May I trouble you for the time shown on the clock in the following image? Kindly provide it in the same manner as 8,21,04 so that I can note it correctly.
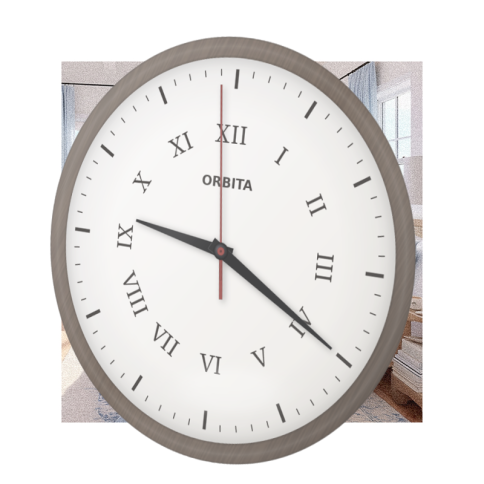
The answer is 9,19,59
